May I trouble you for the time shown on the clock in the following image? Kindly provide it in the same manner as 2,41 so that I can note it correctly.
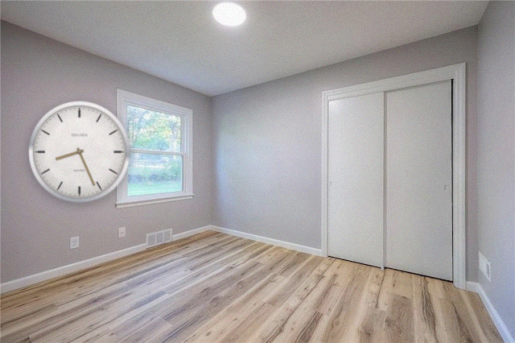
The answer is 8,26
